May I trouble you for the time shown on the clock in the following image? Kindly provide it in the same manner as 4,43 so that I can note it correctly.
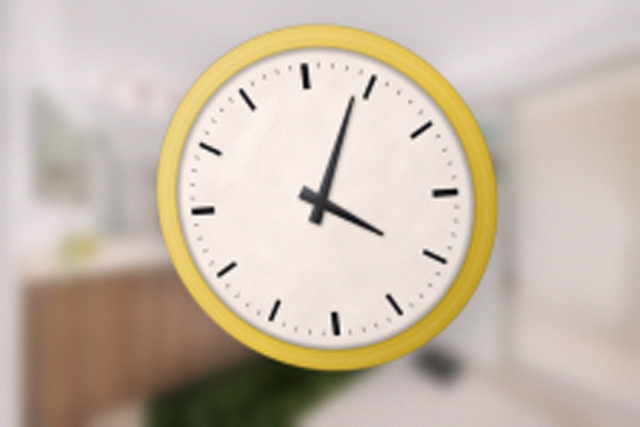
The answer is 4,04
